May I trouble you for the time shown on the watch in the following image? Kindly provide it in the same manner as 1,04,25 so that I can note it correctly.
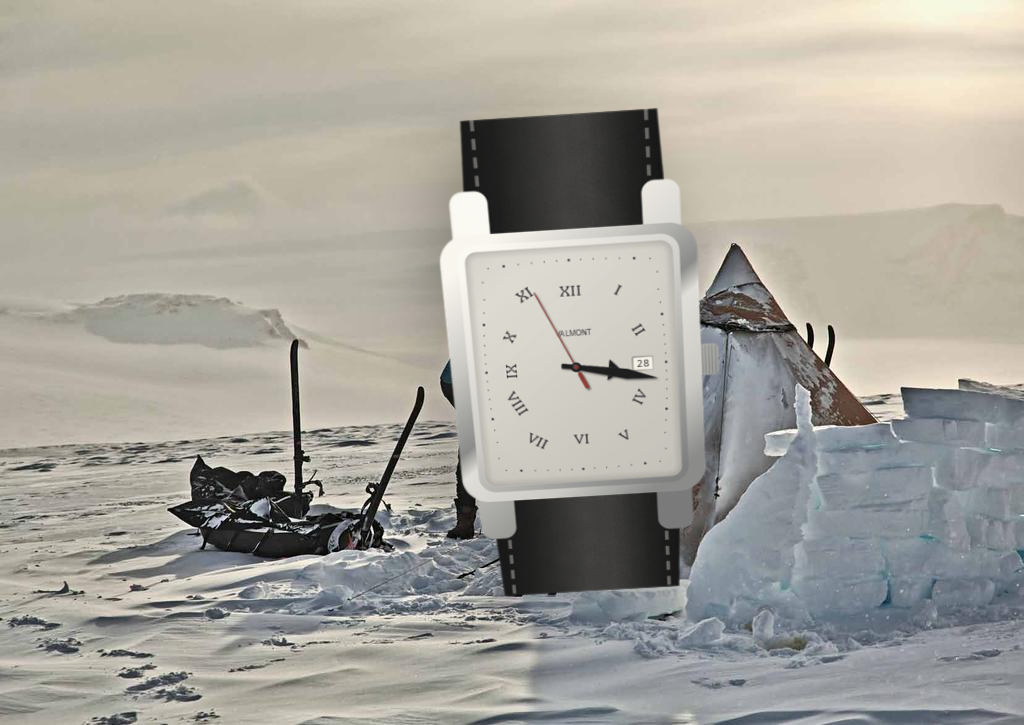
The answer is 3,16,56
